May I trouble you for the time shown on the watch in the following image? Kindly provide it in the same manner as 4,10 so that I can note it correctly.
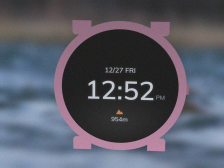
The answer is 12,52
